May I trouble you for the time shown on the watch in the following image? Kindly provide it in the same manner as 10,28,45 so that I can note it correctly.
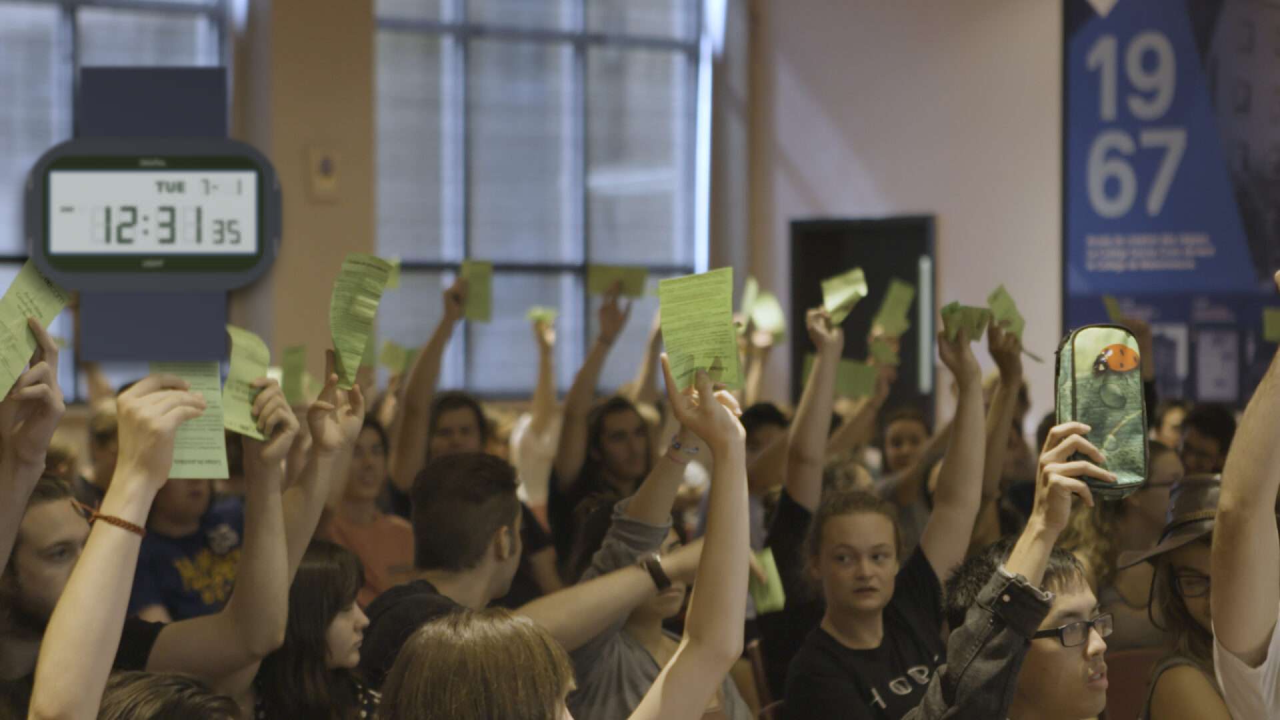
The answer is 12,31,35
